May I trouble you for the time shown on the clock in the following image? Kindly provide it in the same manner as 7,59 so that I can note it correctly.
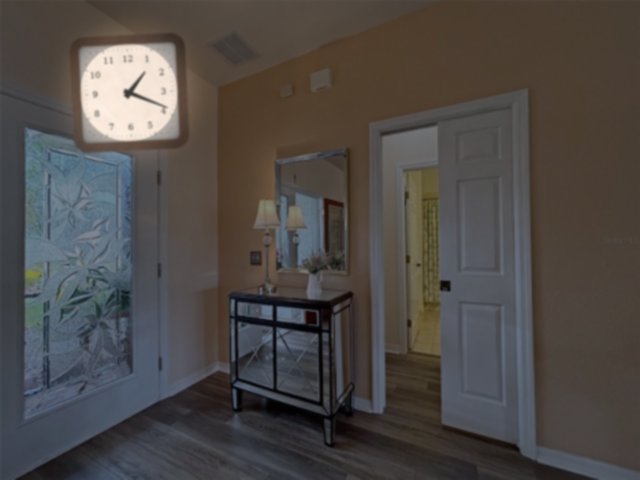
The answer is 1,19
